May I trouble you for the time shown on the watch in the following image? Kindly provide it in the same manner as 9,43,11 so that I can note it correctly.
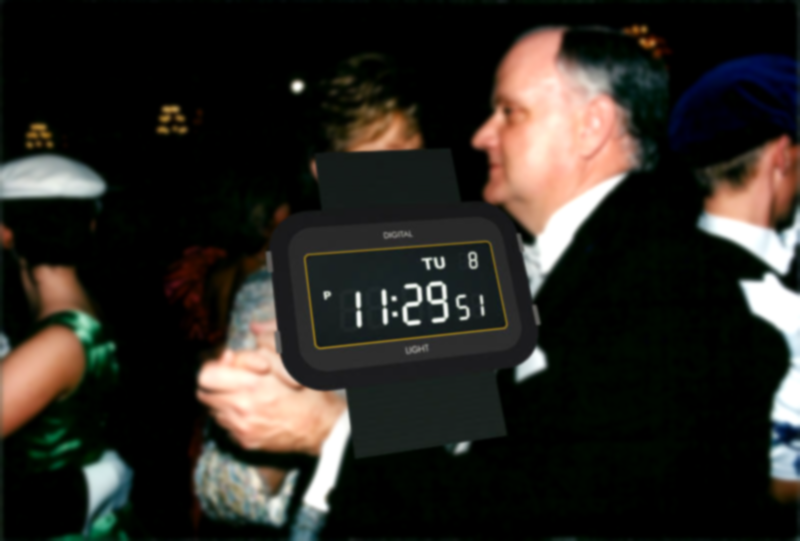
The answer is 11,29,51
